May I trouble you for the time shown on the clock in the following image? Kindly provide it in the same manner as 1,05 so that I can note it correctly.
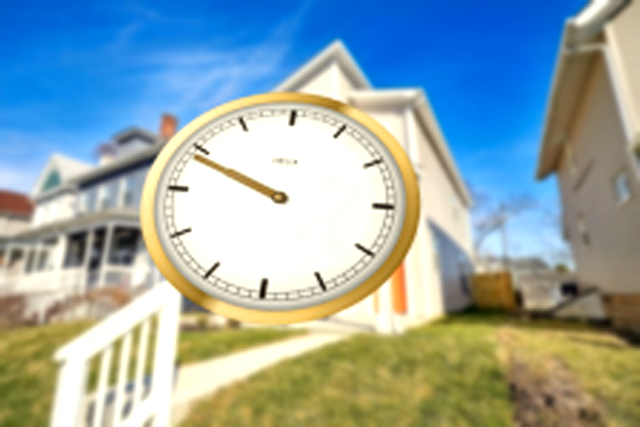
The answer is 9,49
